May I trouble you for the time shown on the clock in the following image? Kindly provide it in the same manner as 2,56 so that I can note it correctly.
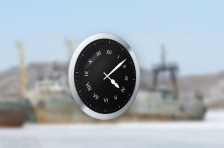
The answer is 4,08
